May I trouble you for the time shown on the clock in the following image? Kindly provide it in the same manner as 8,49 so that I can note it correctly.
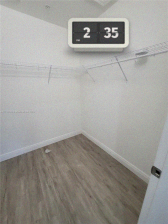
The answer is 2,35
